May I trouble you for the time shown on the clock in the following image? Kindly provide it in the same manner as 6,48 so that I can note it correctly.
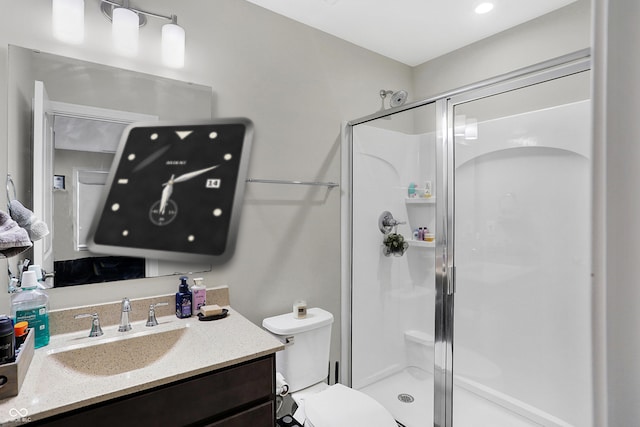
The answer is 6,11
